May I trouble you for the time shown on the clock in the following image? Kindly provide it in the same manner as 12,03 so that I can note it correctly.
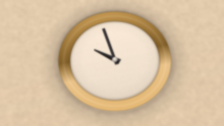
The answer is 9,57
